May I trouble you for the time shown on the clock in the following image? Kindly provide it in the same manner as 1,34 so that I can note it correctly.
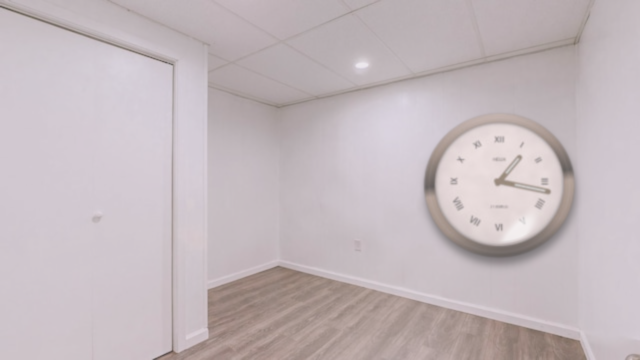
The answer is 1,17
